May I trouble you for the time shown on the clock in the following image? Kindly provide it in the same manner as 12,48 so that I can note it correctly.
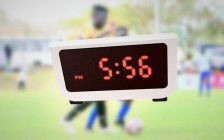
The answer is 5,56
